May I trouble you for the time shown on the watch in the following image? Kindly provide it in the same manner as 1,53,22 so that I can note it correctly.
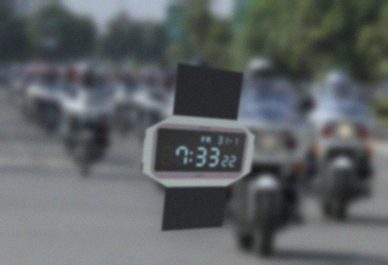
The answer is 7,33,22
